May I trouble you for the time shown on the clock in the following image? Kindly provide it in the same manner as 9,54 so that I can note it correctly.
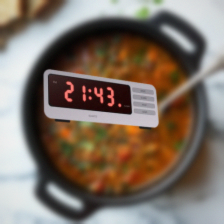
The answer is 21,43
